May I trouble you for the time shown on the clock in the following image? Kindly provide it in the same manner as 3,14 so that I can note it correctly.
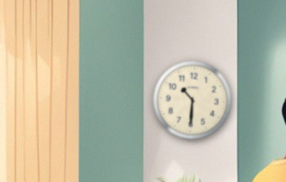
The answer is 10,30
